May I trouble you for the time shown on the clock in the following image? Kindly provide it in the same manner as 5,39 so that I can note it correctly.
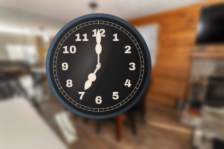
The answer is 7,00
